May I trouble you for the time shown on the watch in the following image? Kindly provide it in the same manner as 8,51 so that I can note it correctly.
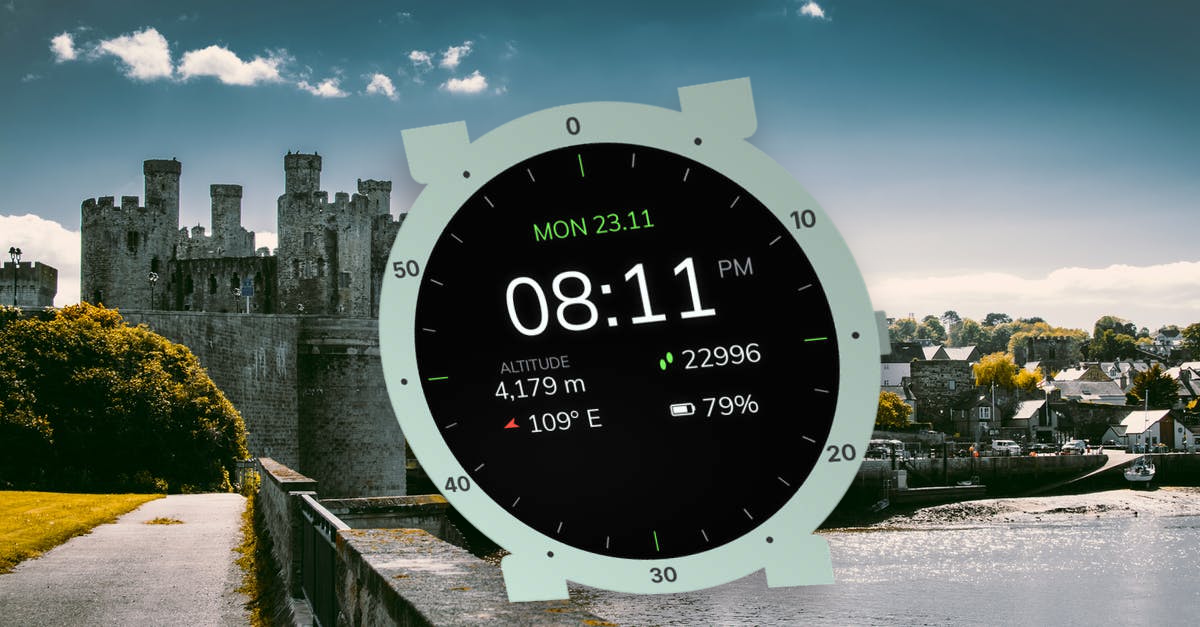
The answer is 8,11
